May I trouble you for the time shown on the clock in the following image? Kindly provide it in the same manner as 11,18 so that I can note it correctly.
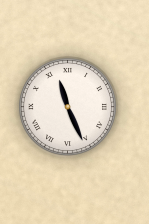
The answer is 11,26
